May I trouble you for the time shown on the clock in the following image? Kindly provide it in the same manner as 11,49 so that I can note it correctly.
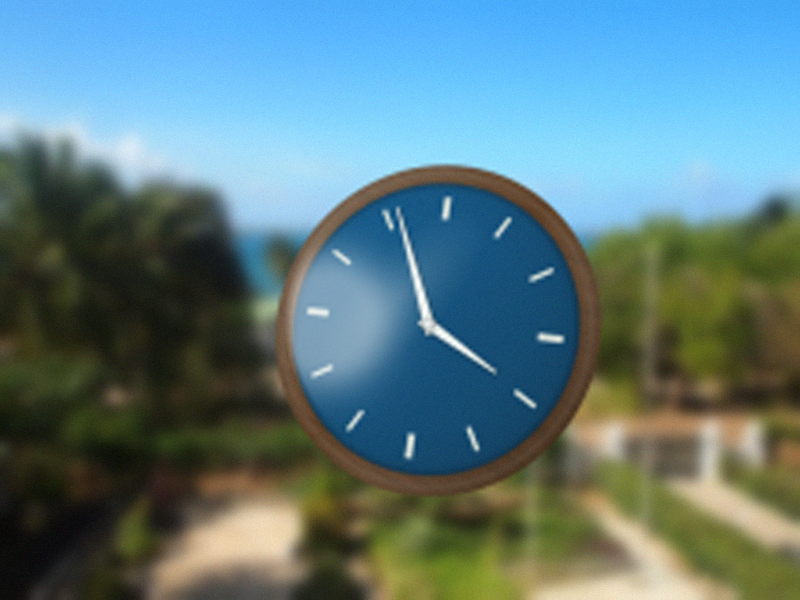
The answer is 3,56
